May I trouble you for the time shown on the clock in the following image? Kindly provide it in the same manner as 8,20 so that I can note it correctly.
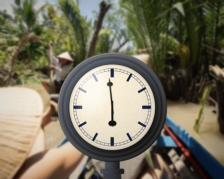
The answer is 5,59
